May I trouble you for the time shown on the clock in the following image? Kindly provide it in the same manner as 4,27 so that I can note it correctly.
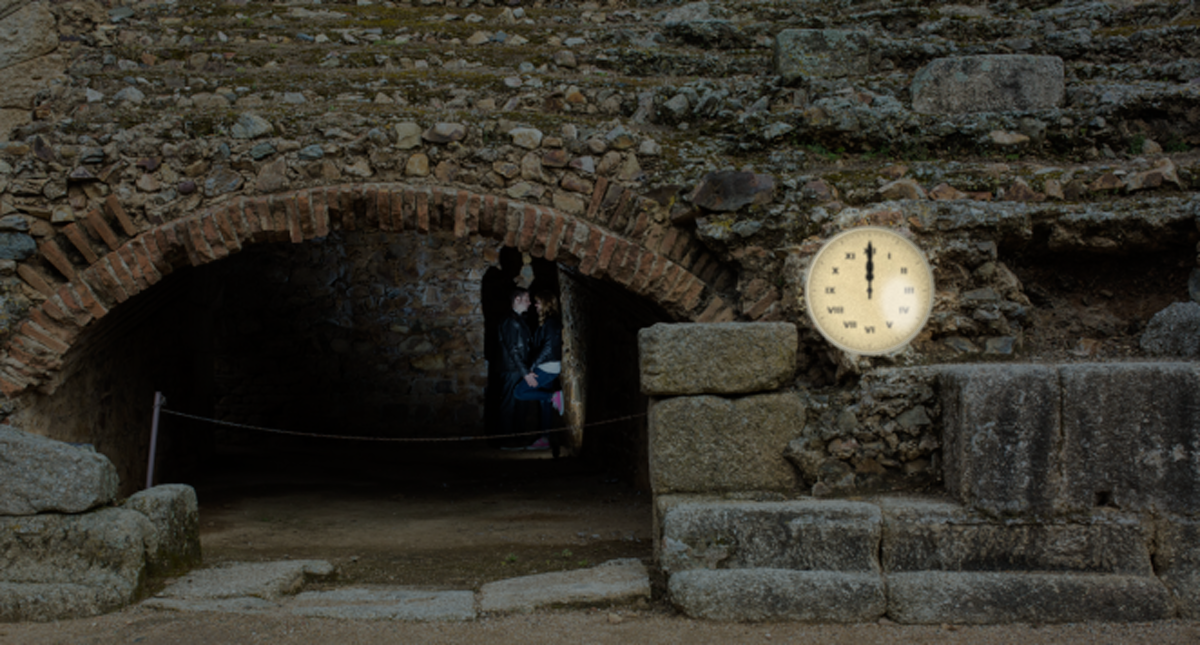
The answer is 12,00
